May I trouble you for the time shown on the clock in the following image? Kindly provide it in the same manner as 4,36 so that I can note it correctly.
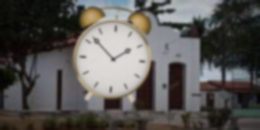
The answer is 1,52
